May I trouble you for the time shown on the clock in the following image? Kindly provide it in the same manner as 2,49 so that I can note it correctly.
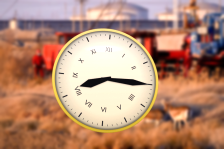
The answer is 8,15
